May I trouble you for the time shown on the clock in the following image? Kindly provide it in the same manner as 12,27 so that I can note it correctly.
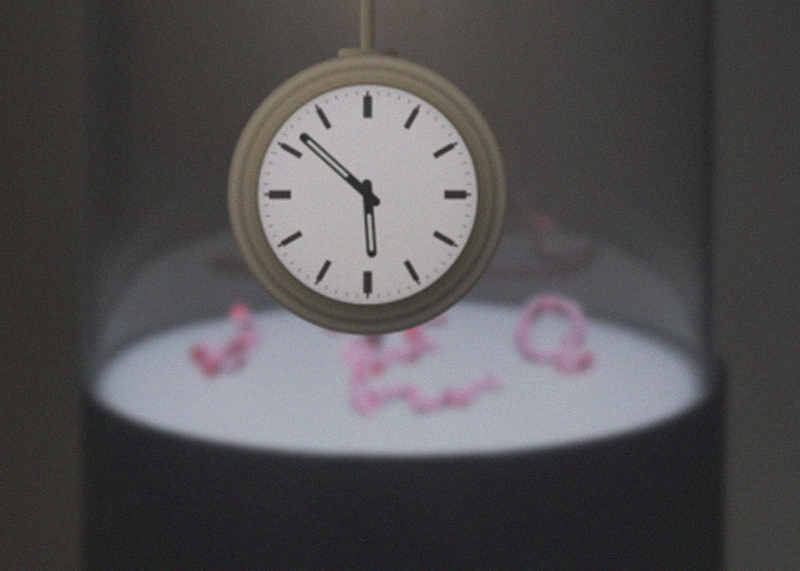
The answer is 5,52
